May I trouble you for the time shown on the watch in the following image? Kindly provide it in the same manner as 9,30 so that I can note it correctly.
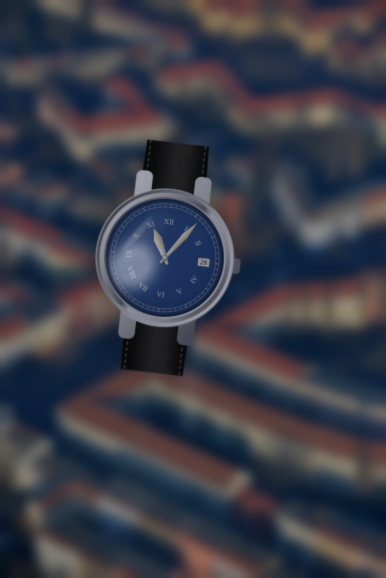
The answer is 11,06
